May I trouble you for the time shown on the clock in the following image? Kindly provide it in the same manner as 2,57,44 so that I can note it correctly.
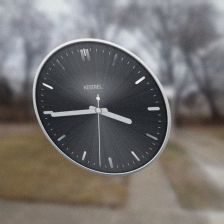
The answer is 3,44,32
